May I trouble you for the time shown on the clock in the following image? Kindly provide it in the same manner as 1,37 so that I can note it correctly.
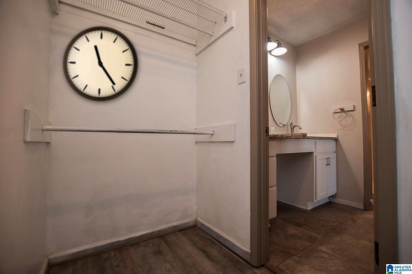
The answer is 11,24
